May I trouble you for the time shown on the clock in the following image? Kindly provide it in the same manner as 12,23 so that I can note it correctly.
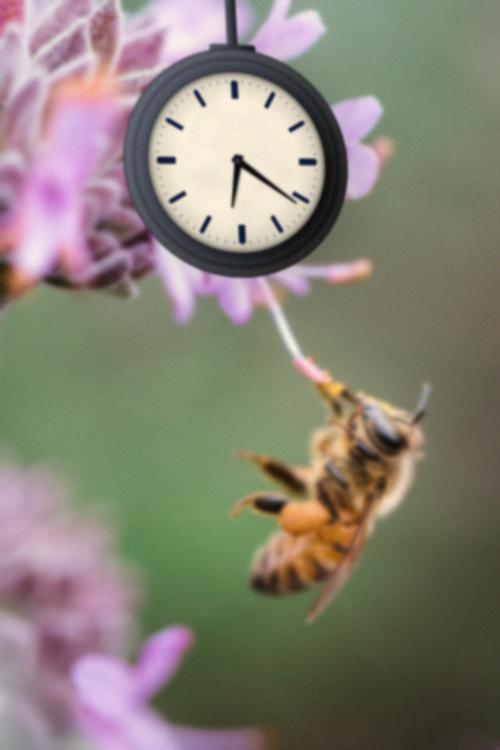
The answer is 6,21
